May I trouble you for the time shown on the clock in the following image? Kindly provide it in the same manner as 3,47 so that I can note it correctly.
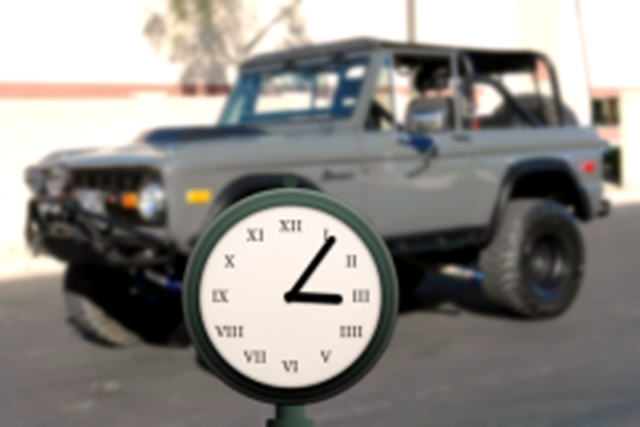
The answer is 3,06
